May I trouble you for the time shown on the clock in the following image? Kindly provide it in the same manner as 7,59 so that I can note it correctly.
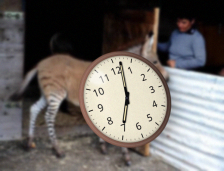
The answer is 7,02
